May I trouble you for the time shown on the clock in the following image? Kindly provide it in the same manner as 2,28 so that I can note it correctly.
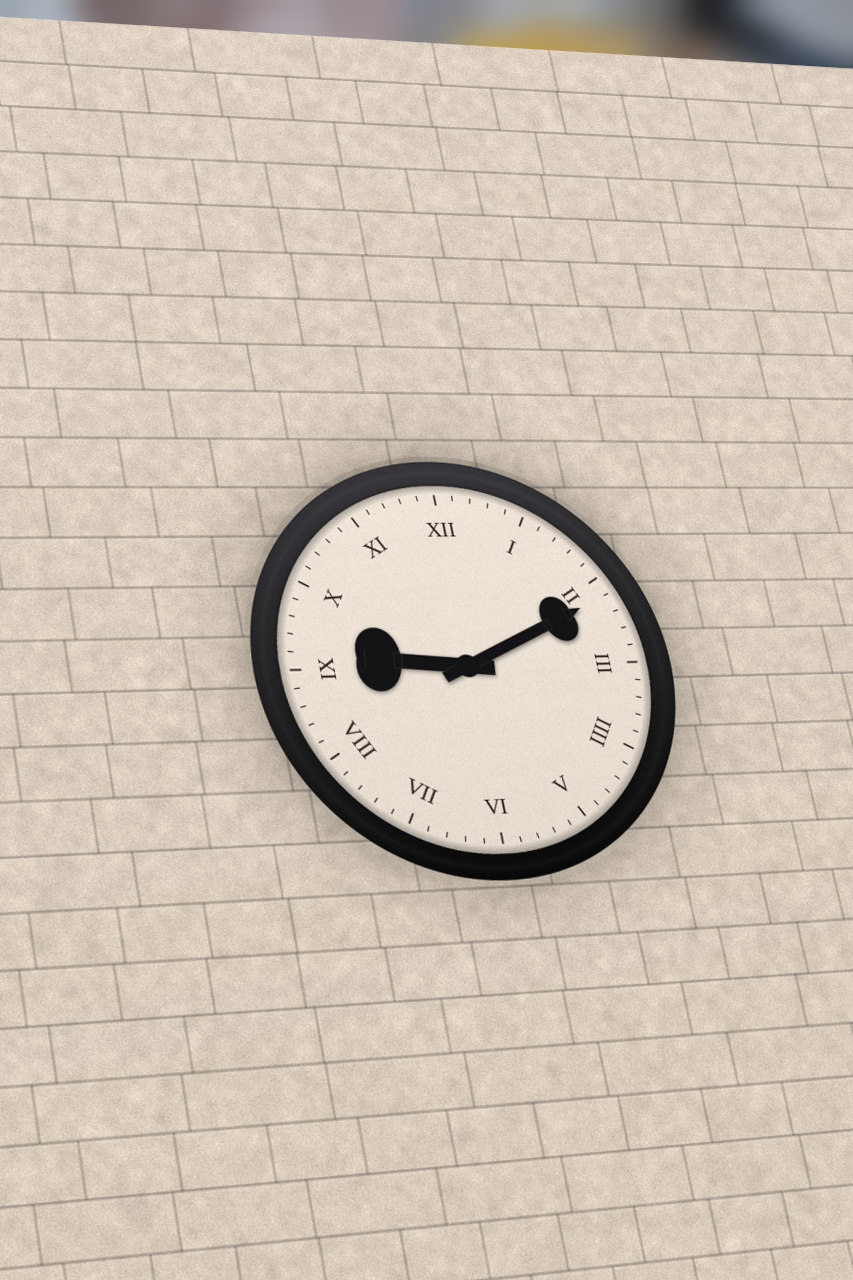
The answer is 9,11
